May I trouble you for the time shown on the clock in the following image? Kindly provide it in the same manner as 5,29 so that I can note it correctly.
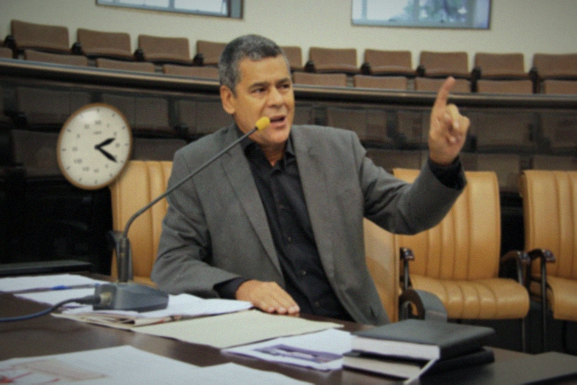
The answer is 2,21
